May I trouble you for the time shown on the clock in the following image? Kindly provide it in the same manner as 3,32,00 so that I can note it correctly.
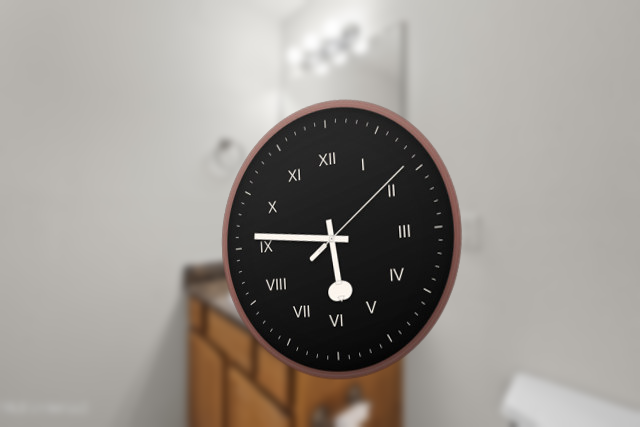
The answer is 5,46,09
